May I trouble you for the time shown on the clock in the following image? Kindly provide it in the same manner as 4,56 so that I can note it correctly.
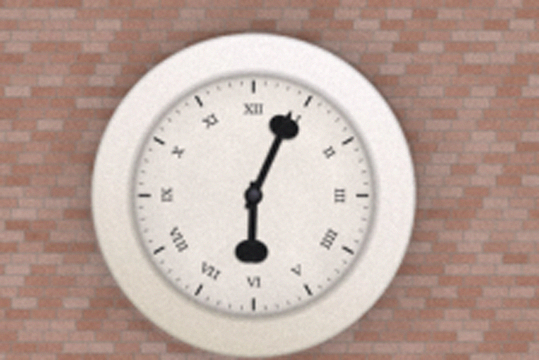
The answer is 6,04
